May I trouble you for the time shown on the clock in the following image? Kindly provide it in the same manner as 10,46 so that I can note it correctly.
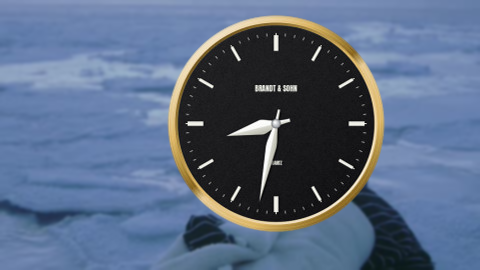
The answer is 8,32
